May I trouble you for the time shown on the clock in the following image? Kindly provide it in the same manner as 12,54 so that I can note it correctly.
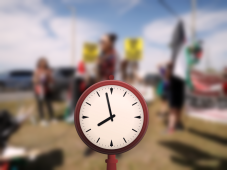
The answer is 7,58
